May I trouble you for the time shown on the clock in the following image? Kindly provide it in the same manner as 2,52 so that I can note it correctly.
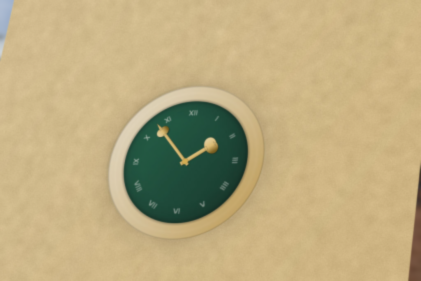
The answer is 1,53
